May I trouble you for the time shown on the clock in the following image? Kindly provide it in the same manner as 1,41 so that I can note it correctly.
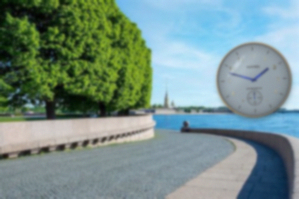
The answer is 1,48
